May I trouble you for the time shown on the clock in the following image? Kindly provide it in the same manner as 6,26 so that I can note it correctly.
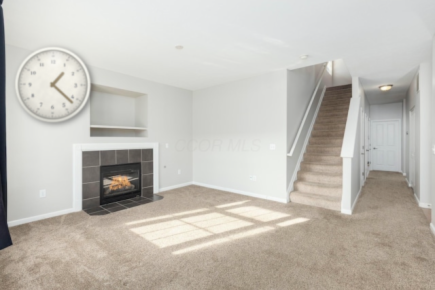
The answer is 1,22
